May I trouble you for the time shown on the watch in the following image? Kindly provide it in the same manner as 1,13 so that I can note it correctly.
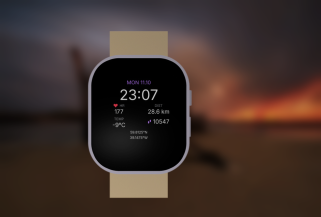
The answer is 23,07
